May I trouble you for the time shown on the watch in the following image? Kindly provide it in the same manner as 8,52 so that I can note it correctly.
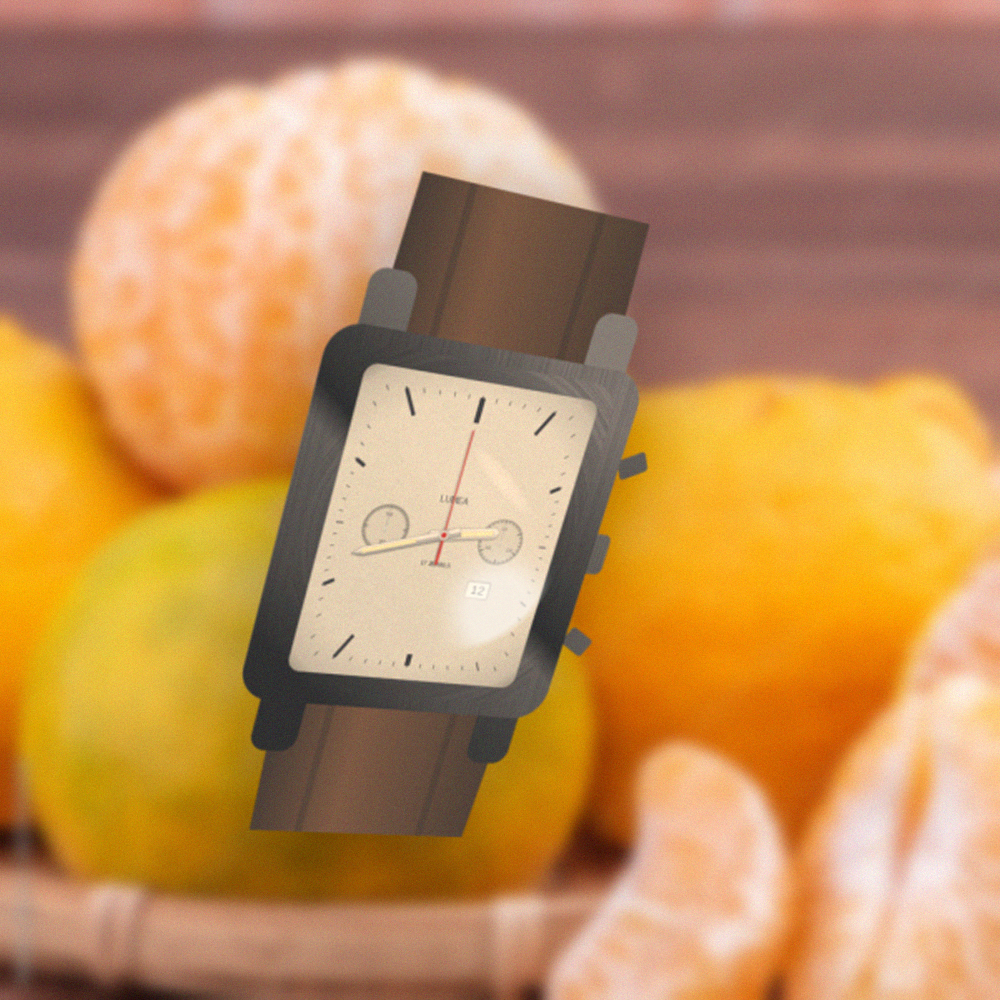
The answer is 2,42
